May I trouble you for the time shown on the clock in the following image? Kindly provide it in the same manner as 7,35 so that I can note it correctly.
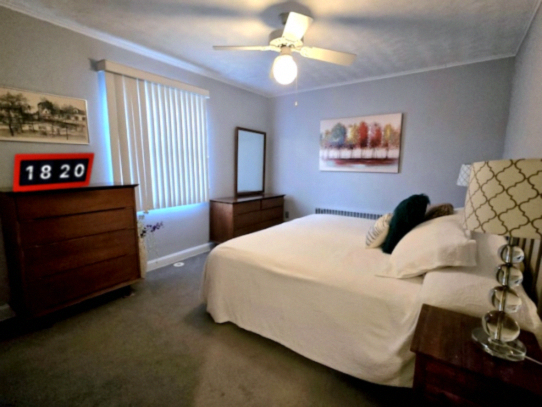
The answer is 18,20
